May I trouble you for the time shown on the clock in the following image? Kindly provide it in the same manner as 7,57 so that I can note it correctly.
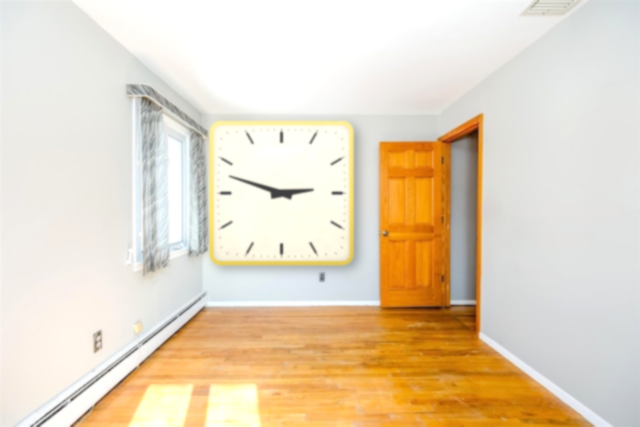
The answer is 2,48
